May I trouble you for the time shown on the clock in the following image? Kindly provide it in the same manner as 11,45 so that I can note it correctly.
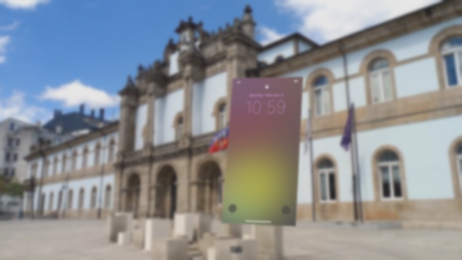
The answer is 10,59
